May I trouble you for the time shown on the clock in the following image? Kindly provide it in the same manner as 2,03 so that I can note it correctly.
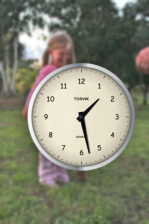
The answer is 1,28
